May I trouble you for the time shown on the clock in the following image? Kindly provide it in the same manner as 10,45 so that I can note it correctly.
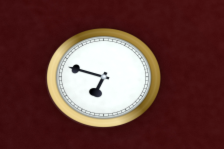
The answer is 6,48
